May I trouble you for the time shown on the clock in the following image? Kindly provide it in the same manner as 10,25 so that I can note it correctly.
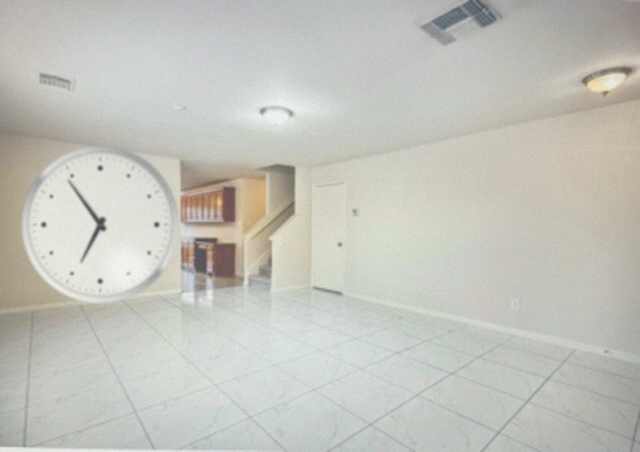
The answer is 6,54
